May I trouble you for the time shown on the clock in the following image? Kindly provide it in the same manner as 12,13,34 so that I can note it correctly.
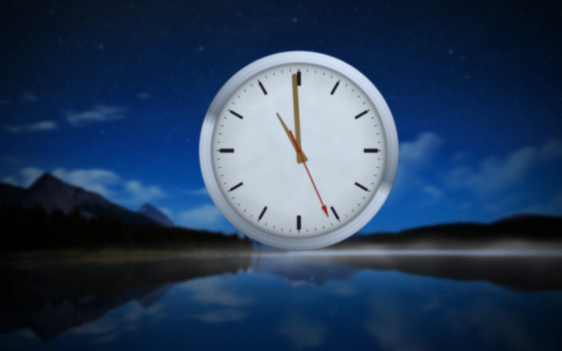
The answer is 10,59,26
